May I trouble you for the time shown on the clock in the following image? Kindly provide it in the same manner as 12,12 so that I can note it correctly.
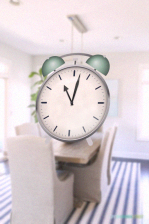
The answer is 11,02
